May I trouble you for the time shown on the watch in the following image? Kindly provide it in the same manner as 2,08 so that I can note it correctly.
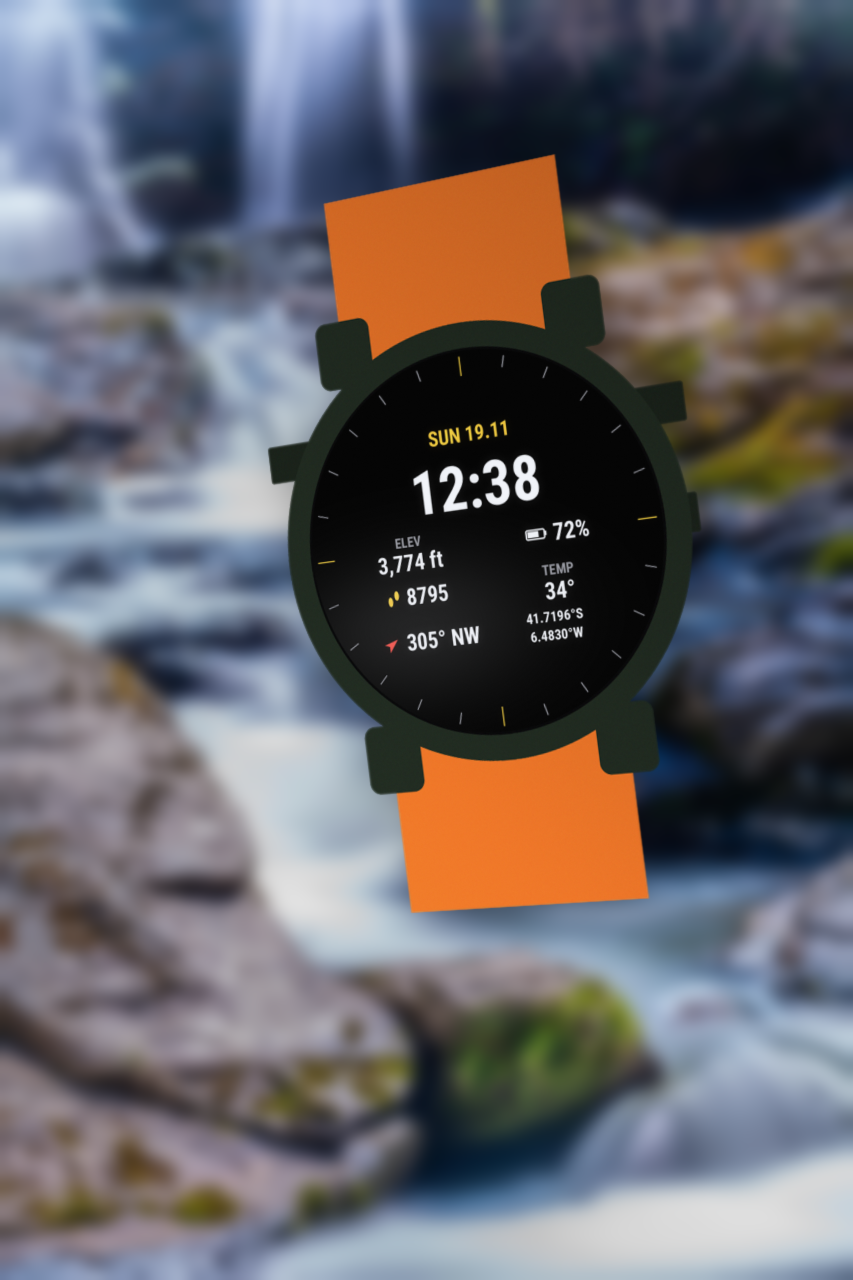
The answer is 12,38
